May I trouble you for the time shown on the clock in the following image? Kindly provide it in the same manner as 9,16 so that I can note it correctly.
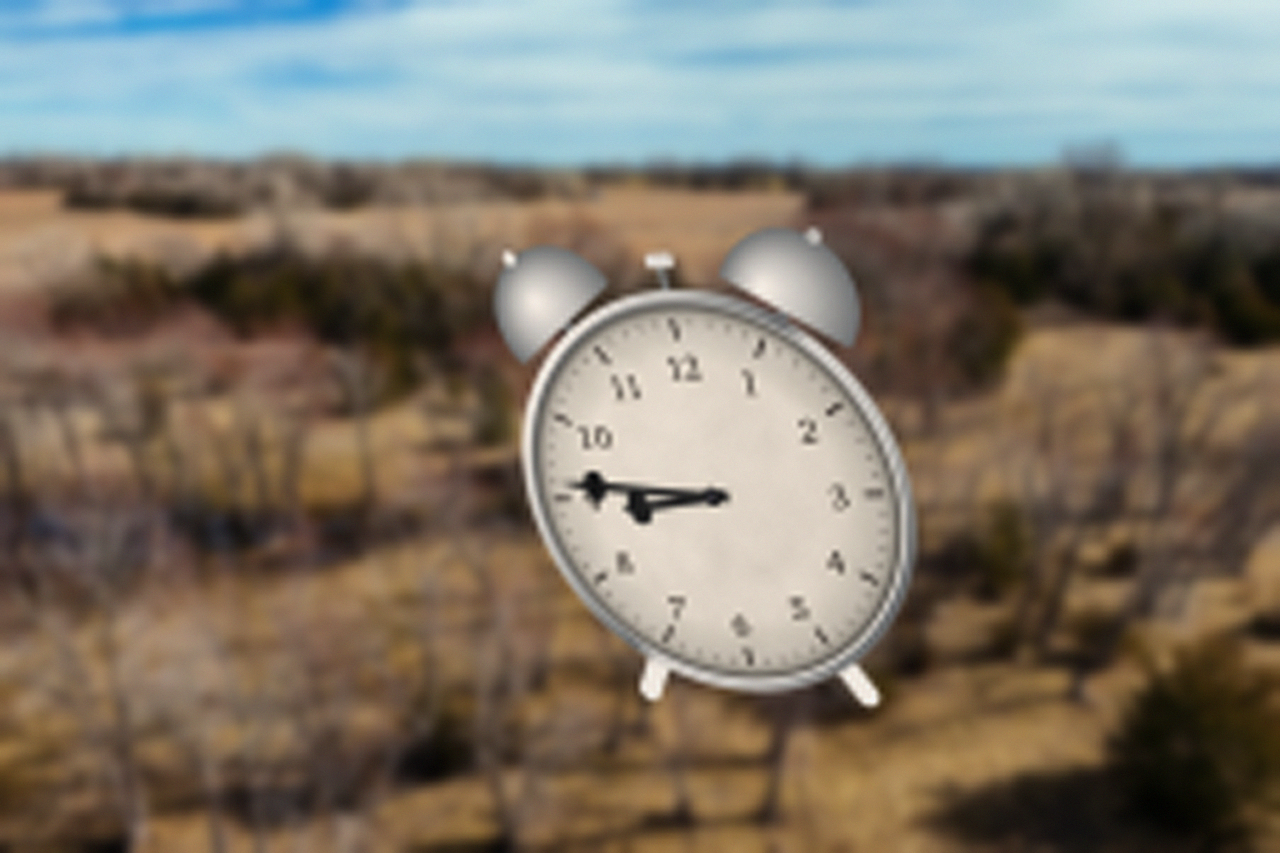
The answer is 8,46
